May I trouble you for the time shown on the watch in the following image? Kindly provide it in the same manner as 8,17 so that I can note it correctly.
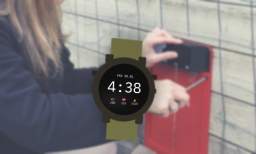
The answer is 4,38
